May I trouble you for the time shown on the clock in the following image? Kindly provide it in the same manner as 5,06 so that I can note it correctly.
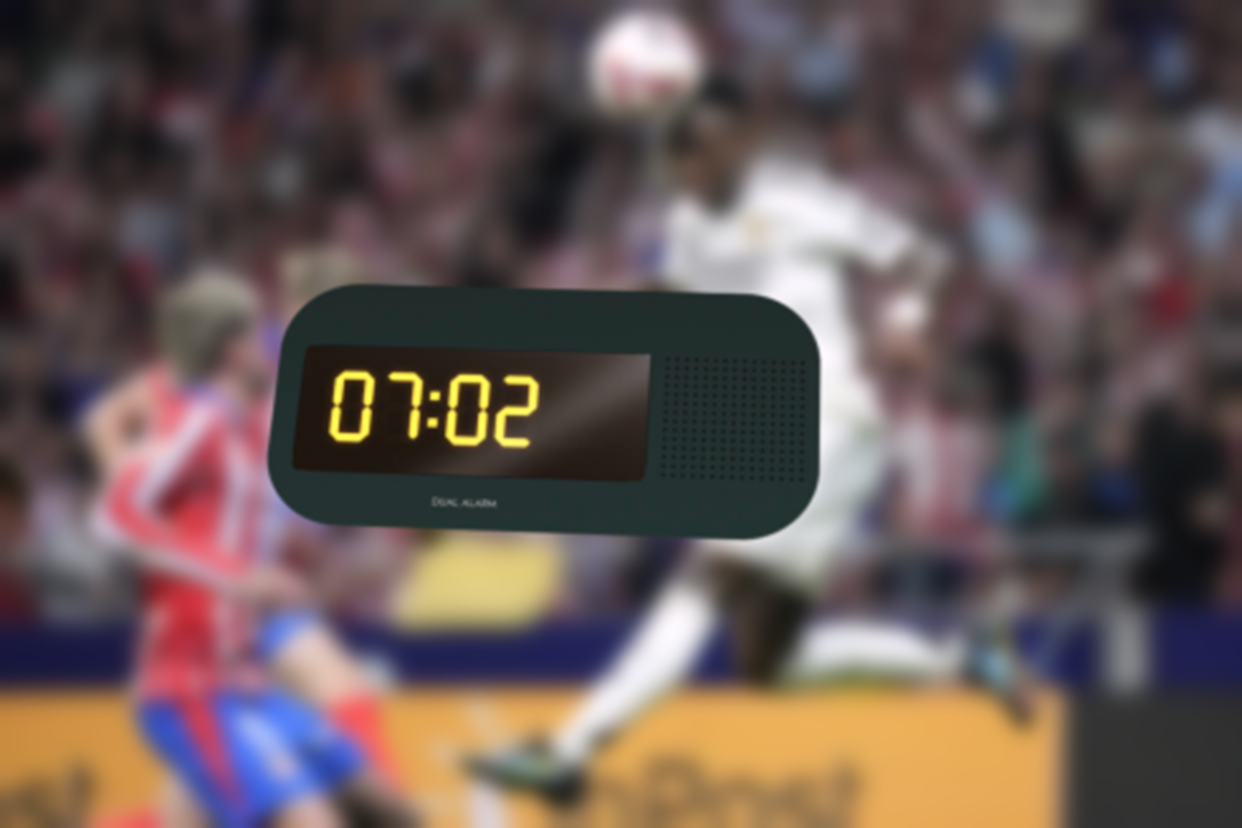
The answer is 7,02
